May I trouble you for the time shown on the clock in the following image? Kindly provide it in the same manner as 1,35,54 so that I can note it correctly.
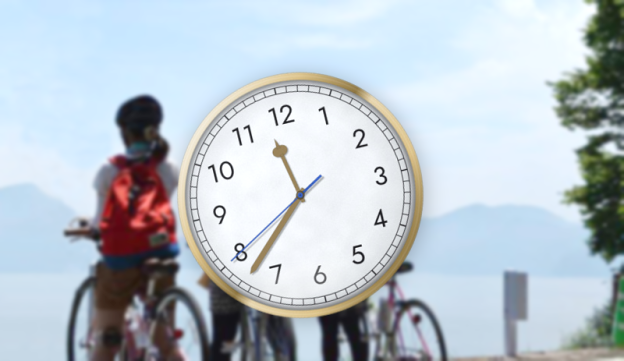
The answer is 11,37,40
